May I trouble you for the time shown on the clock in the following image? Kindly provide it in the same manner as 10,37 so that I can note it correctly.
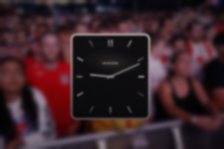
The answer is 9,11
